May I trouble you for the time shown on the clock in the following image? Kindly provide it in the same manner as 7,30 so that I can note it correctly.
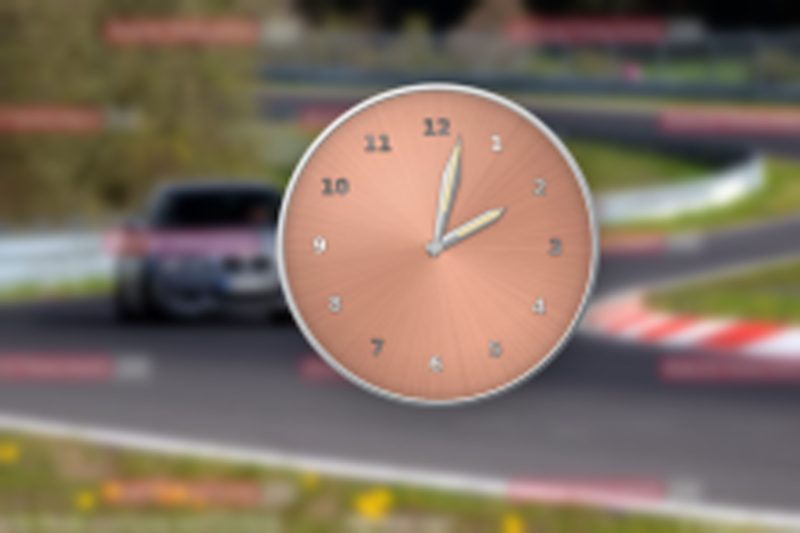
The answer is 2,02
